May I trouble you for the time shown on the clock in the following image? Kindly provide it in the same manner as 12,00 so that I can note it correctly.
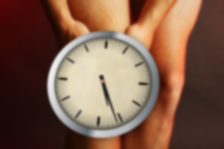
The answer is 5,26
